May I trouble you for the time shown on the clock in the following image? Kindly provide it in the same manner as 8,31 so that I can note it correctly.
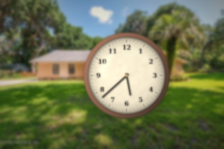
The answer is 5,38
